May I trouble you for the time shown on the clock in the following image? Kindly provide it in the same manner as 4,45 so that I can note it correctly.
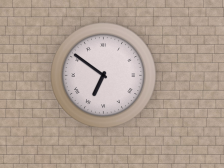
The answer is 6,51
